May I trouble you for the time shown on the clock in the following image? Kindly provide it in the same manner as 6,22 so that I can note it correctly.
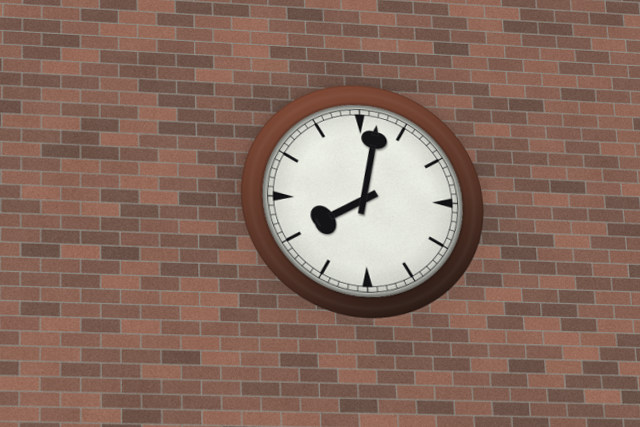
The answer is 8,02
